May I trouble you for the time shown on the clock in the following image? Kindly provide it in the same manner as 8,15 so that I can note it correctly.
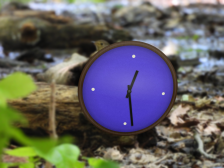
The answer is 12,28
